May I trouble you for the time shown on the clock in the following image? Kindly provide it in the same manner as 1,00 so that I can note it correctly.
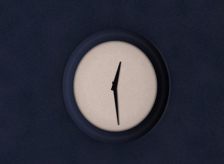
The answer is 12,29
